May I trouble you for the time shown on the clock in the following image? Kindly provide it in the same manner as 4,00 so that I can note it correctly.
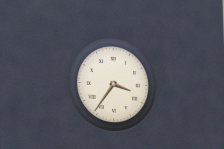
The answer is 3,36
